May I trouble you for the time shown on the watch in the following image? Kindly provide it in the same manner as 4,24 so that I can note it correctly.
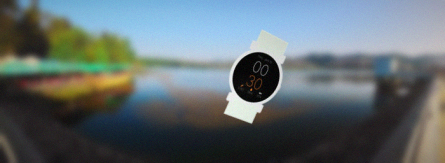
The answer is 0,30
